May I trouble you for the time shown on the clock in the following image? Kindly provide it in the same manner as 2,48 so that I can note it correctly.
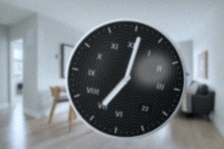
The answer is 7,01
